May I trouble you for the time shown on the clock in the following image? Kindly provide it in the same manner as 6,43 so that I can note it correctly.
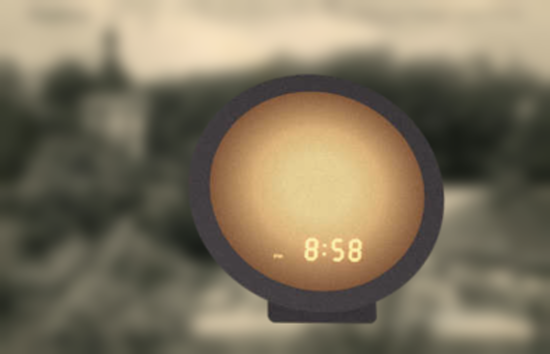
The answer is 8,58
